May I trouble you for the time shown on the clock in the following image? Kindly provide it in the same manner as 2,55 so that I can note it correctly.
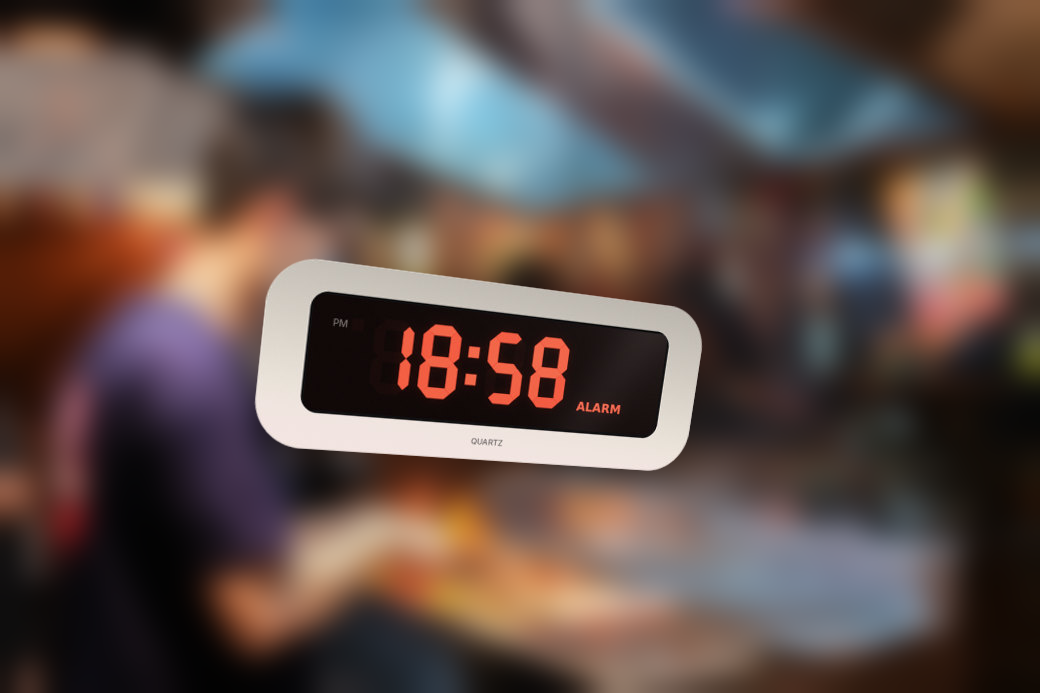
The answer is 18,58
